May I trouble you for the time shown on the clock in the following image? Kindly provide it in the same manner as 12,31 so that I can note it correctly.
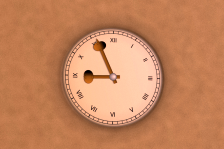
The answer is 8,56
